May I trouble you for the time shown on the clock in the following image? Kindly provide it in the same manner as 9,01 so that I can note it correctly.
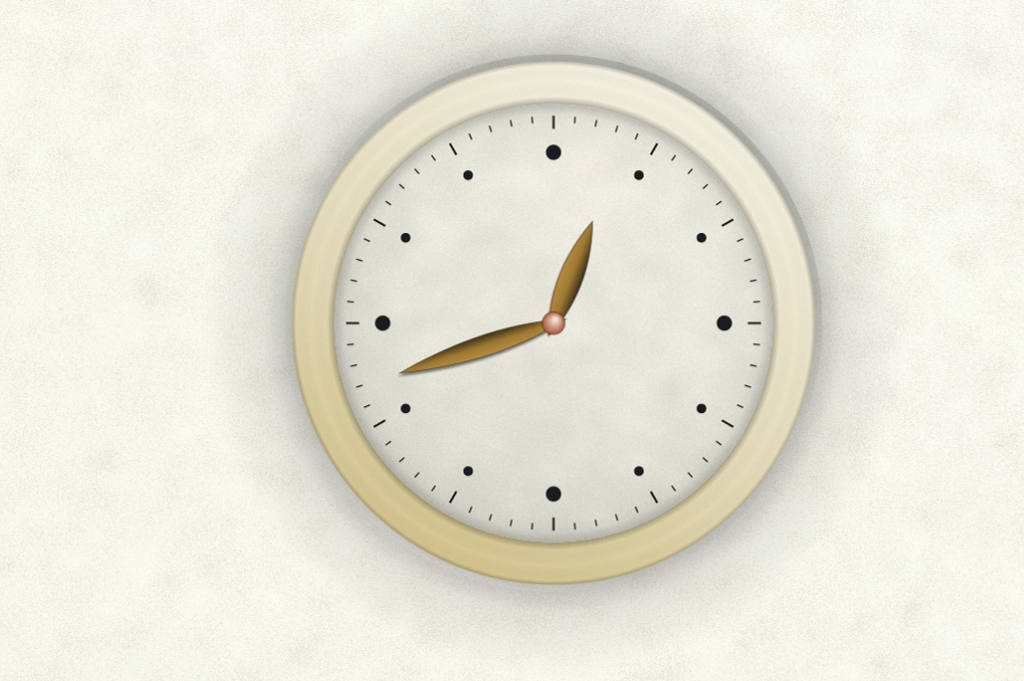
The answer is 12,42
